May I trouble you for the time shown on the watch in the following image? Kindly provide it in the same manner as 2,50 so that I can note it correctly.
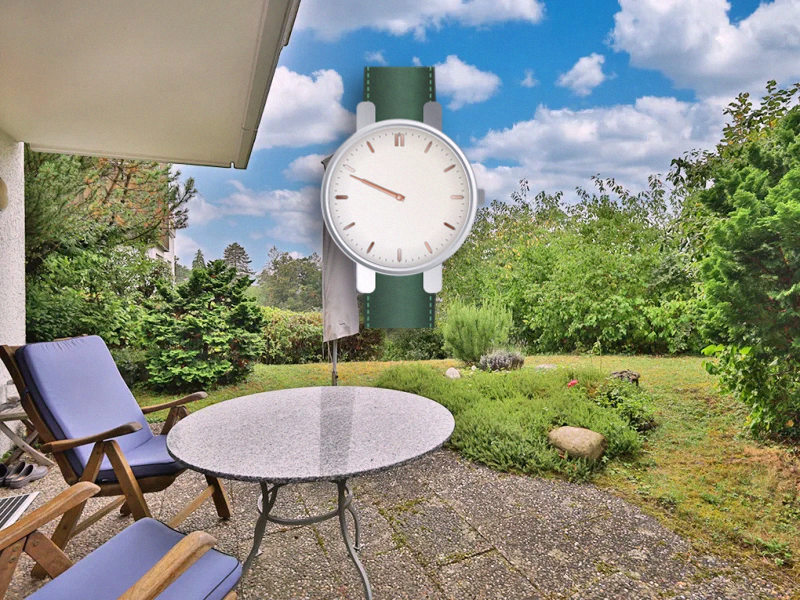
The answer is 9,49
